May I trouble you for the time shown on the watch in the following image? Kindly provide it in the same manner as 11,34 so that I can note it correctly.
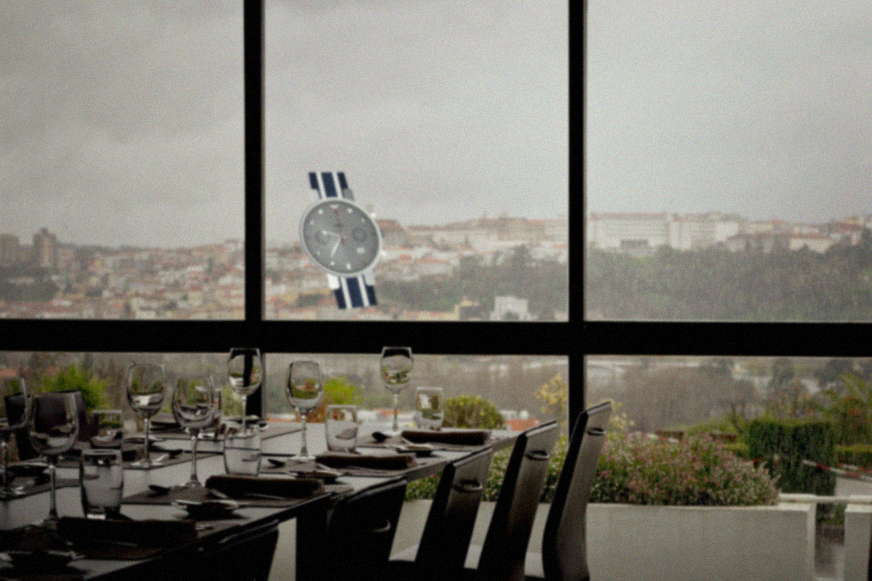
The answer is 9,36
